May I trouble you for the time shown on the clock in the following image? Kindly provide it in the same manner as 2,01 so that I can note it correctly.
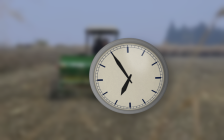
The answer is 6,55
